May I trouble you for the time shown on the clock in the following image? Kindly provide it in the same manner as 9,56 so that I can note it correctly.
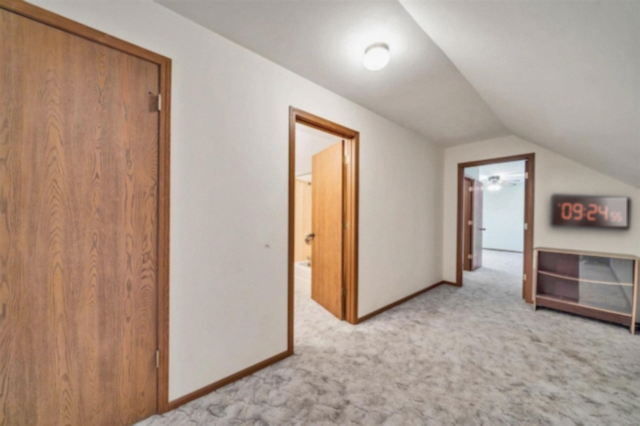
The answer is 9,24
